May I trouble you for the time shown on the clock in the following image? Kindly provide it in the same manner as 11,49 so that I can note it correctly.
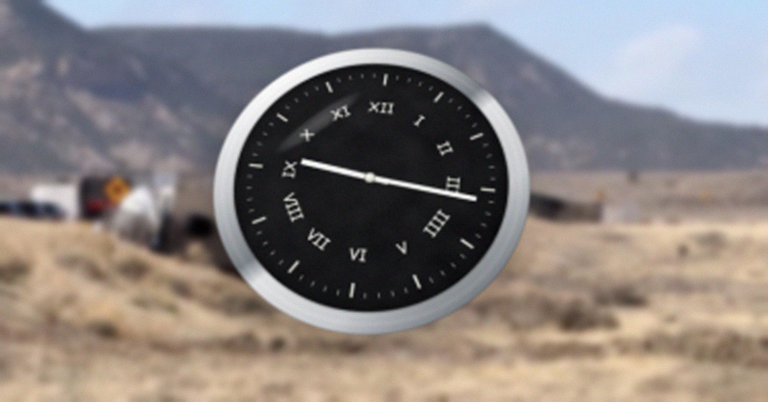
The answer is 9,16
